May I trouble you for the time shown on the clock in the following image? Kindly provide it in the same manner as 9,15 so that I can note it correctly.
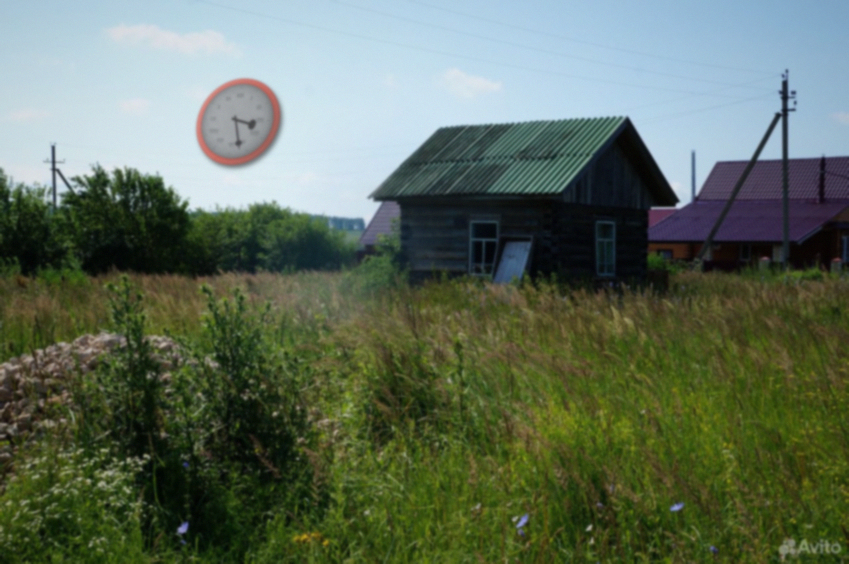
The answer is 3,27
